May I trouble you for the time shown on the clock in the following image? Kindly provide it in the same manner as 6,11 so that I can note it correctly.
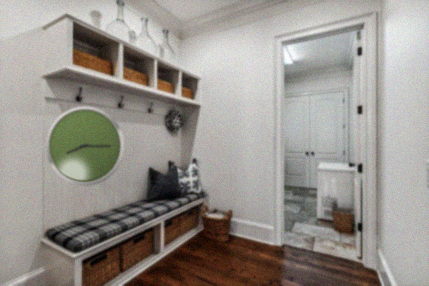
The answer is 8,15
